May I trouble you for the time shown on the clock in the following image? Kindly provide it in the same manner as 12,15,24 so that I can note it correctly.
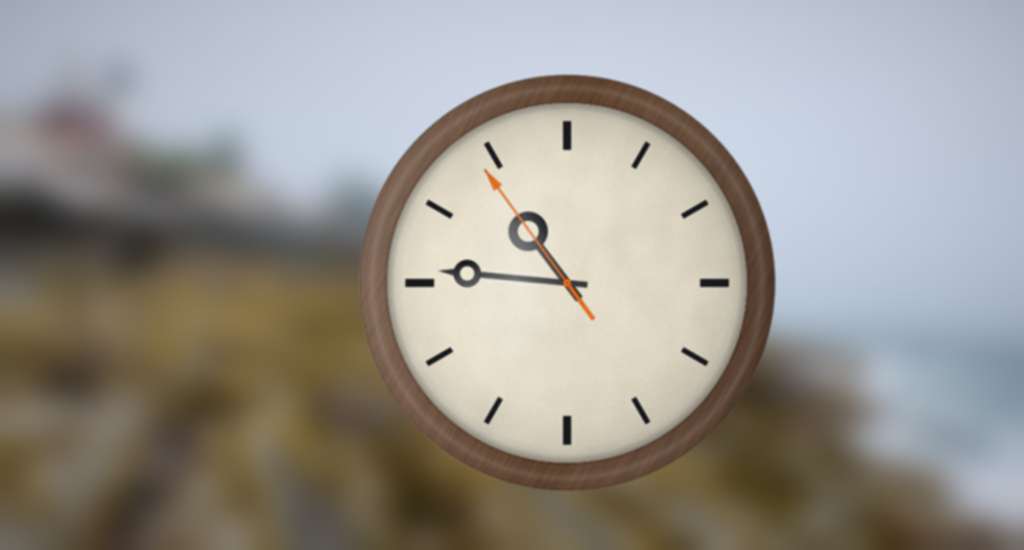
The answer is 10,45,54
